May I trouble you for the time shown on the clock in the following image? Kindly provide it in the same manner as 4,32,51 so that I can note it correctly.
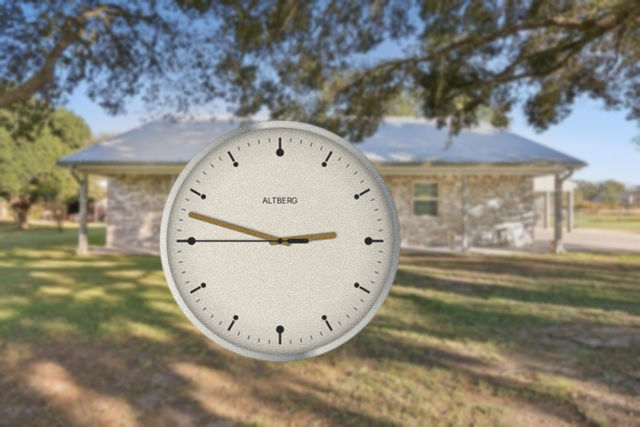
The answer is 2,47,45
